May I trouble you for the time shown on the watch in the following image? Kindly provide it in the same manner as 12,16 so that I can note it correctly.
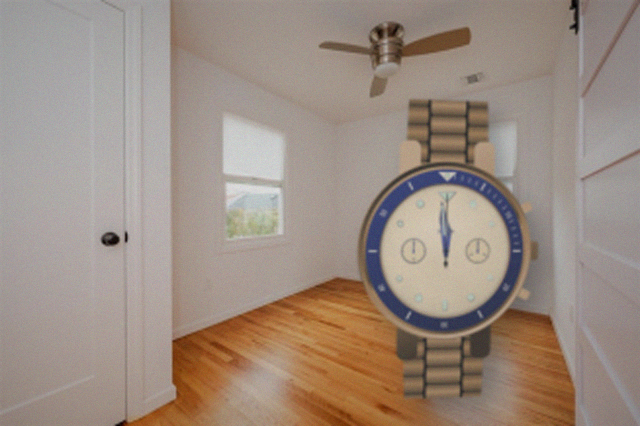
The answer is 11,59
